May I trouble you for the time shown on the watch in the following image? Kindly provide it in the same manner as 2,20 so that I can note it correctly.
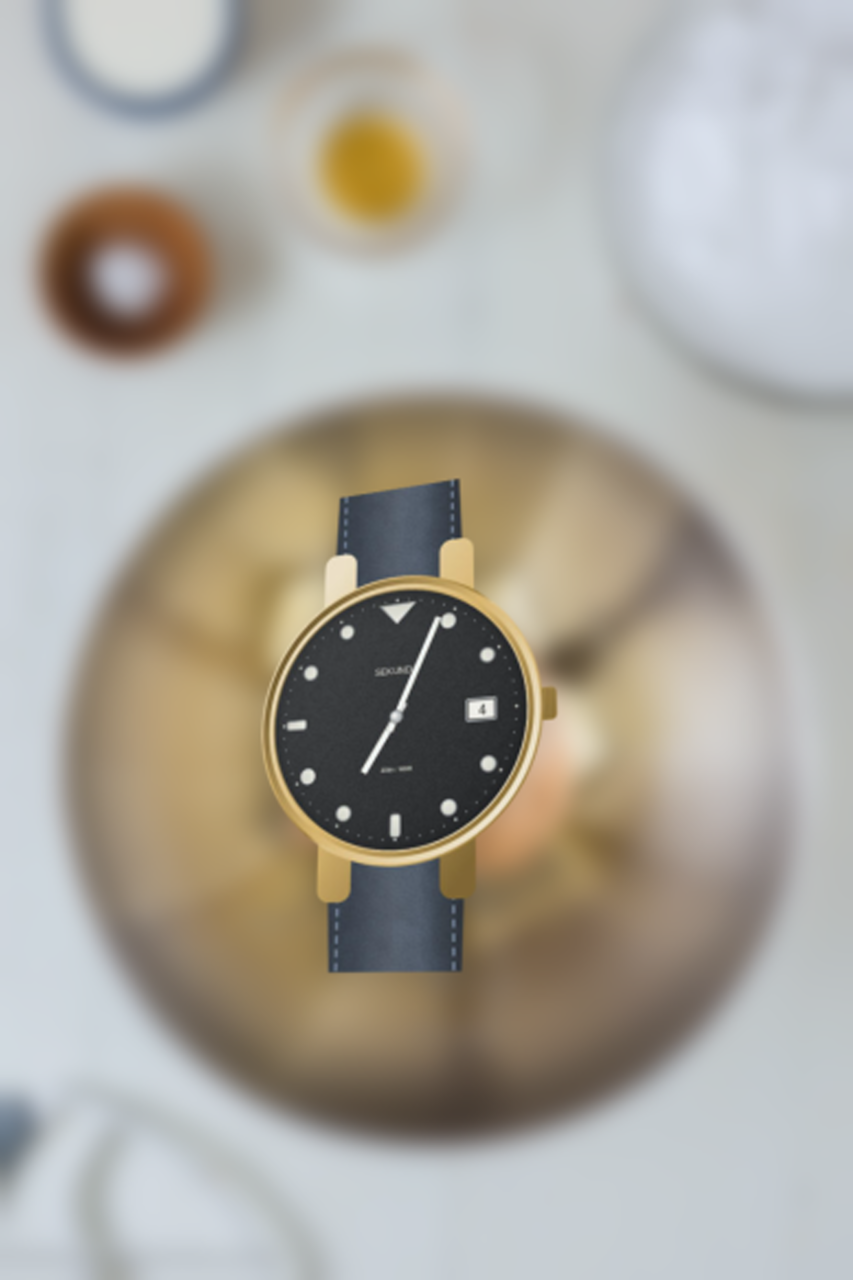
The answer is 7,04
